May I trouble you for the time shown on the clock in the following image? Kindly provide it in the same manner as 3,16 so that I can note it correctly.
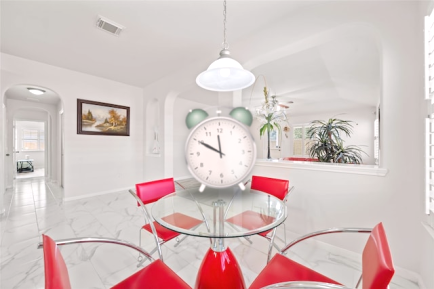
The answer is 11,50
